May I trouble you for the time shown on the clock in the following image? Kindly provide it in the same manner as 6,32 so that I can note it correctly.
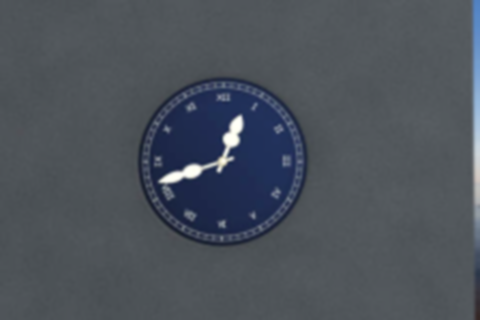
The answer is 12,42
